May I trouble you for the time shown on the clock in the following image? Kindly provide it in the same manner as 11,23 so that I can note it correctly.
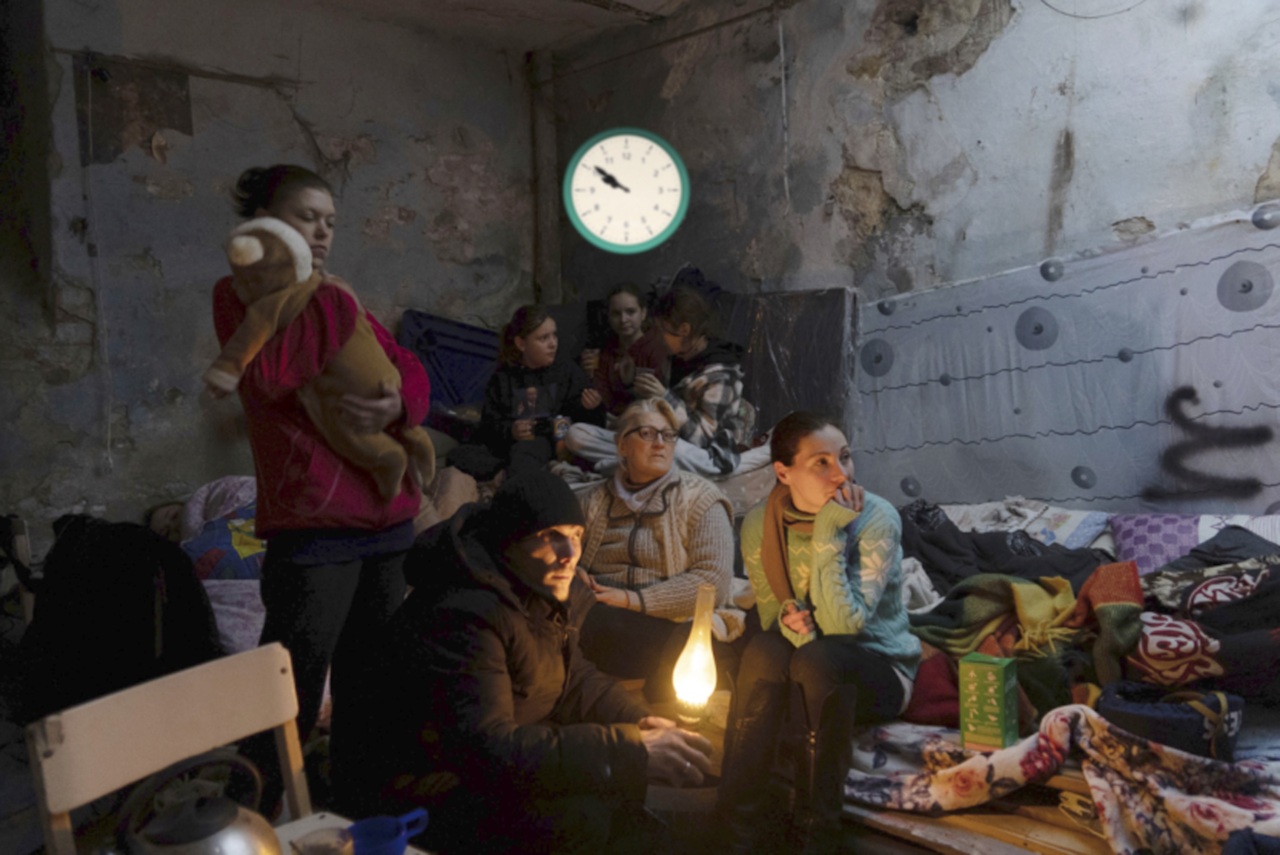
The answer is 9,51
